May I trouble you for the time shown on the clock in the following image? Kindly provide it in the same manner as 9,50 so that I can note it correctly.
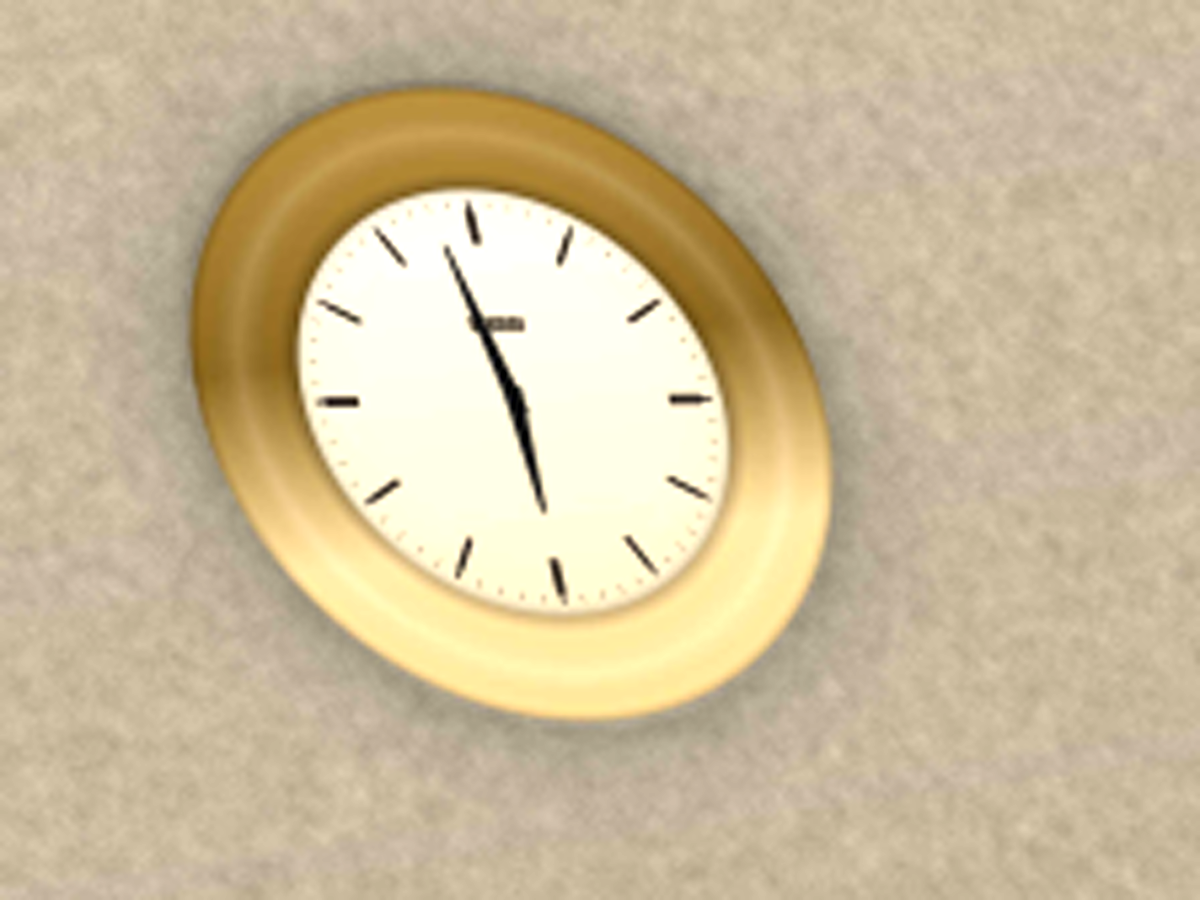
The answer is 5,58
